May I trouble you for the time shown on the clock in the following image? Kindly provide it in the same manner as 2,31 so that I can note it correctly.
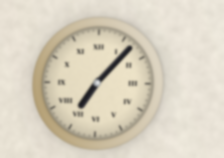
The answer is 7,07
